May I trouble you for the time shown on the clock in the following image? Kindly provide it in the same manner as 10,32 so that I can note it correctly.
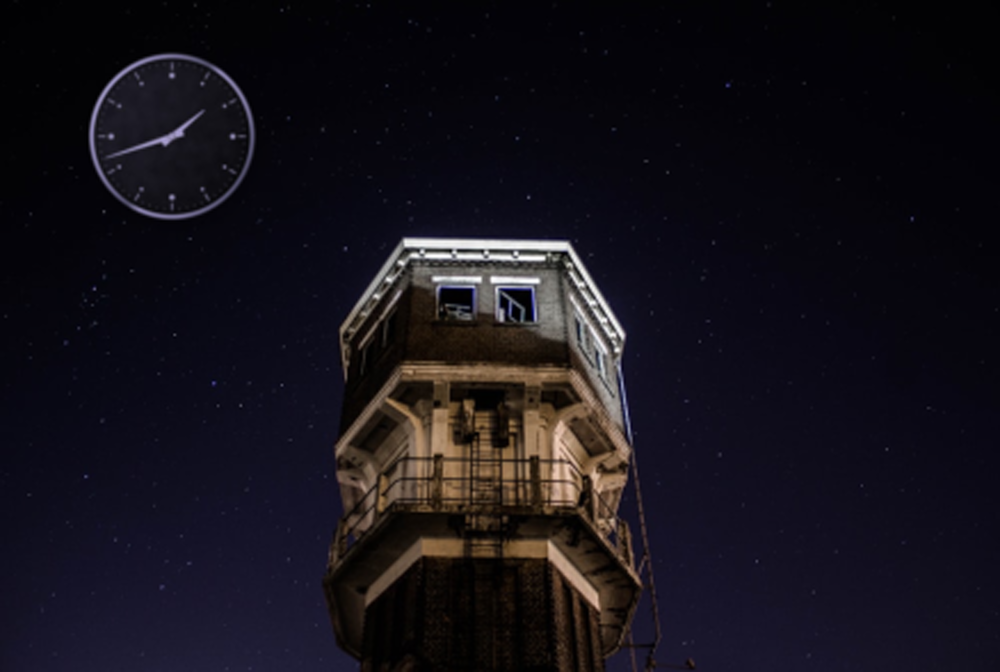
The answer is 1,42
